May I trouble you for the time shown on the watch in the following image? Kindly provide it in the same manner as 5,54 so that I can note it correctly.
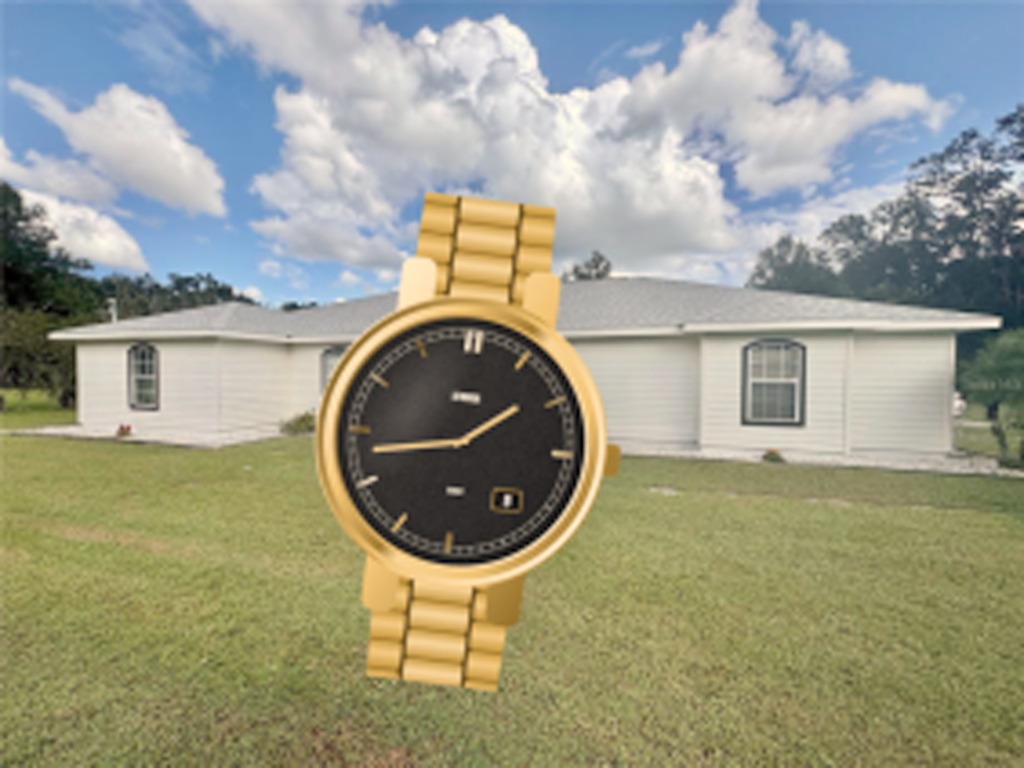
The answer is 1,43
